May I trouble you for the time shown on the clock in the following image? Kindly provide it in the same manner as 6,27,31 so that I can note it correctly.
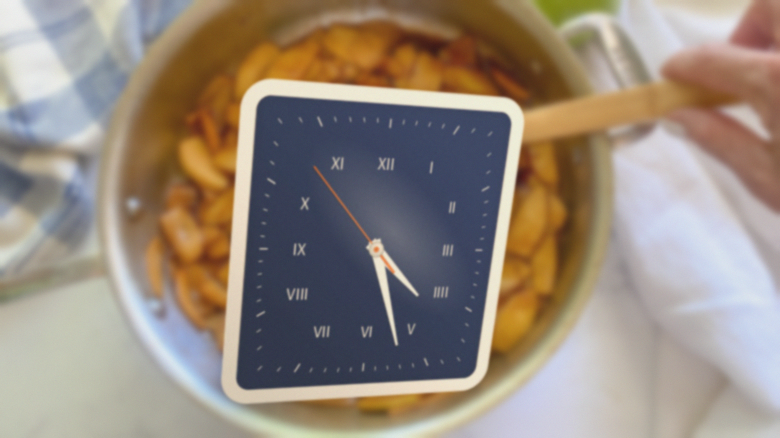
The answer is 4,26,53
